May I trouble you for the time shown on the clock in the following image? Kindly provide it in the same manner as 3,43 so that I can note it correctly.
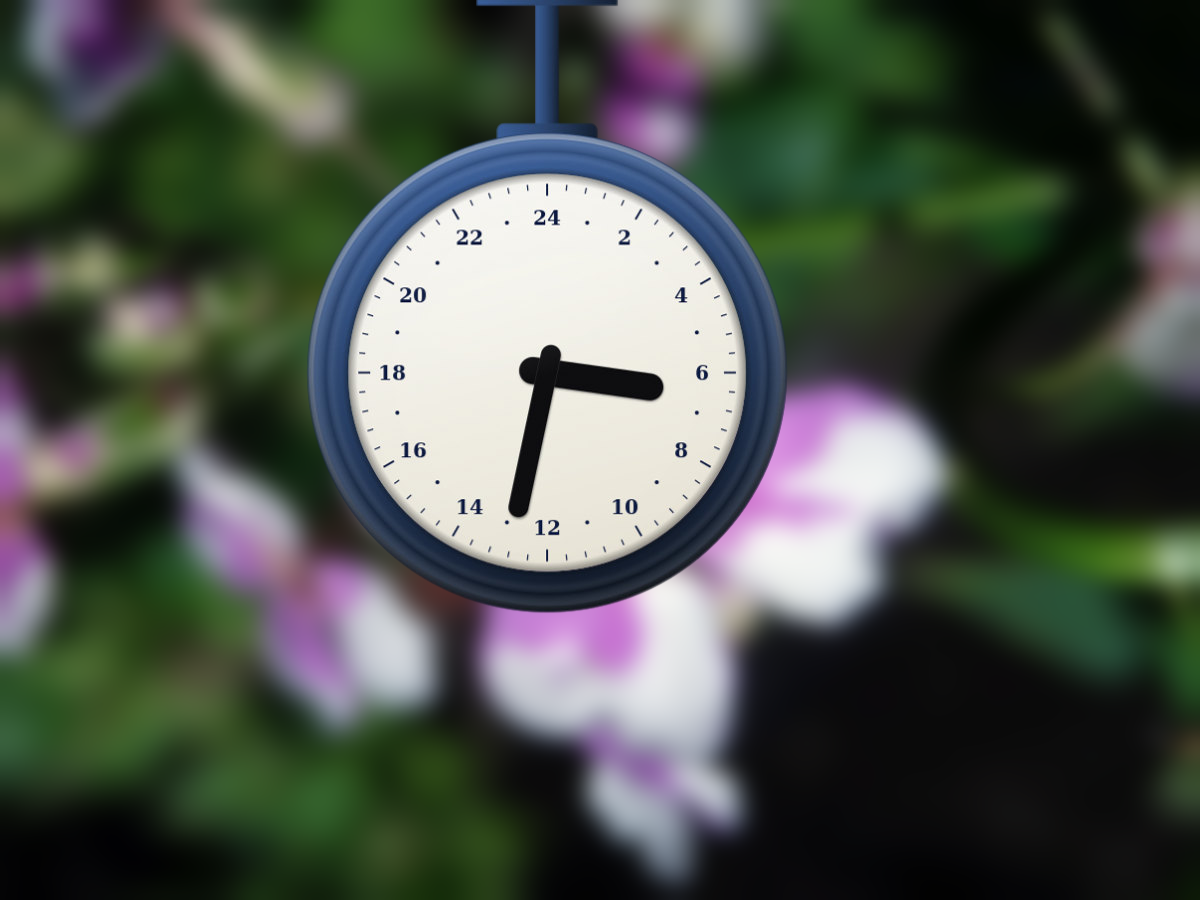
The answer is 6,32
